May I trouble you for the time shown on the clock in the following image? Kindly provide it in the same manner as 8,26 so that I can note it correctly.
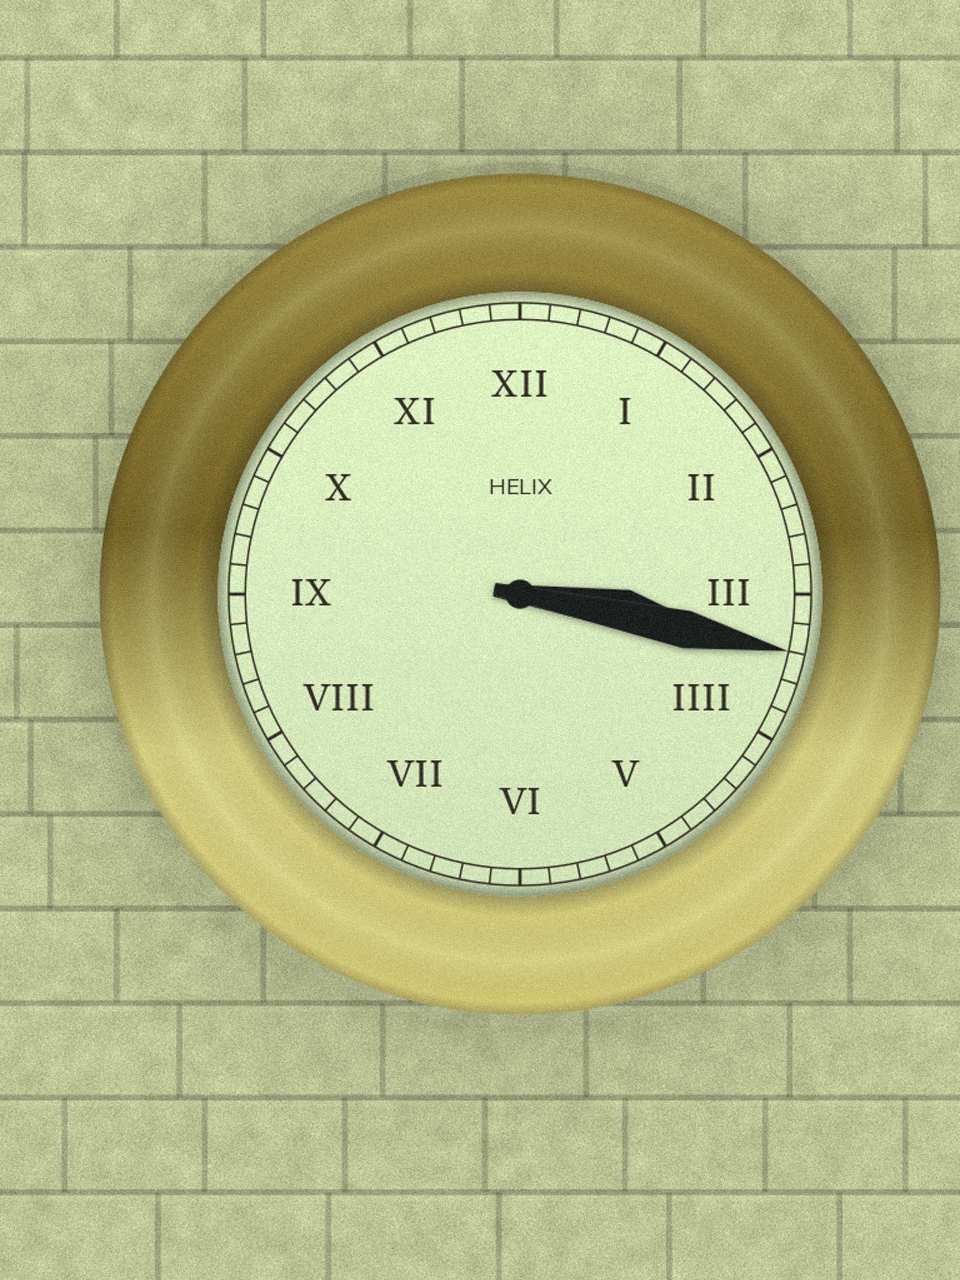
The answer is 3,17
